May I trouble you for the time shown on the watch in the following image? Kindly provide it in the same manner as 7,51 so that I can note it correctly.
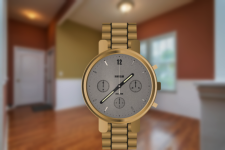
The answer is 1,38
